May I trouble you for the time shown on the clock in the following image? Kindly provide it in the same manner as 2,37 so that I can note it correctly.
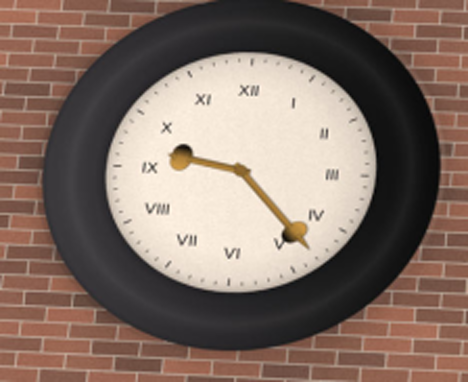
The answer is 9,23
